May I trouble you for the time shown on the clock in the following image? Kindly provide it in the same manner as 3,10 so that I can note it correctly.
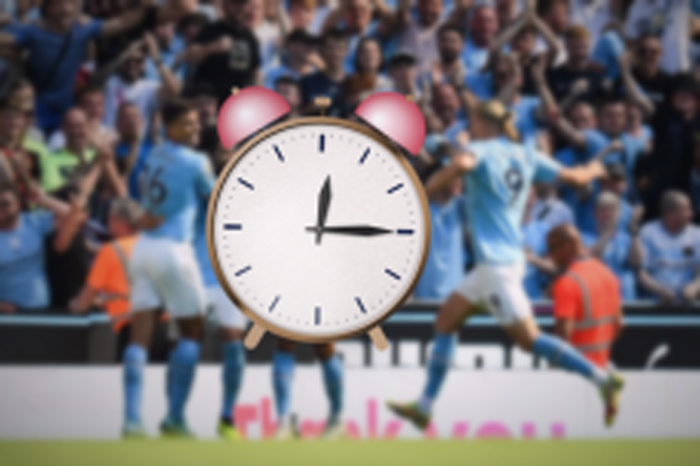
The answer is 12,15
